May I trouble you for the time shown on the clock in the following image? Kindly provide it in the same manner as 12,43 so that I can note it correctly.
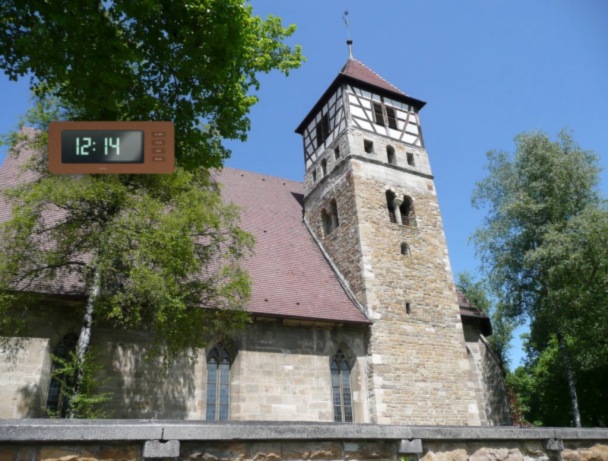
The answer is 12,14
